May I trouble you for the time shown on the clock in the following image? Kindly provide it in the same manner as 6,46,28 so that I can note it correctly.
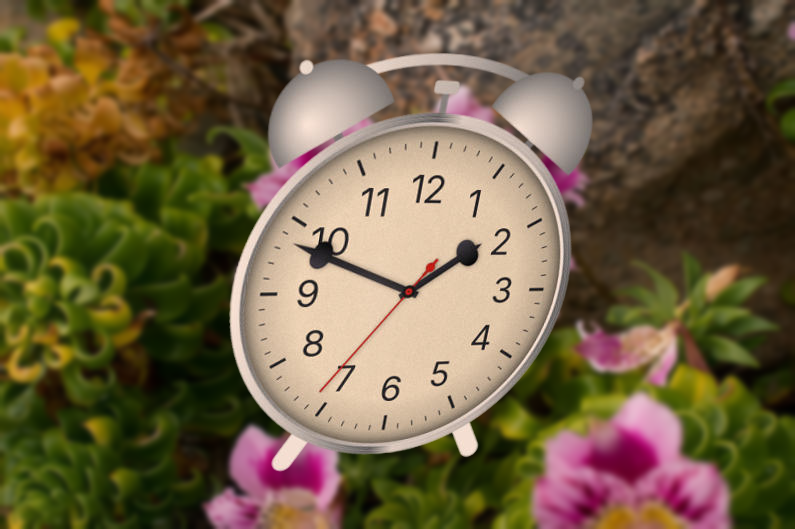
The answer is 1,48,36
